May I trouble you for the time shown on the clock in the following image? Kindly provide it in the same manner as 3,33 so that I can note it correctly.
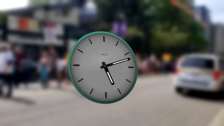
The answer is 5,12
